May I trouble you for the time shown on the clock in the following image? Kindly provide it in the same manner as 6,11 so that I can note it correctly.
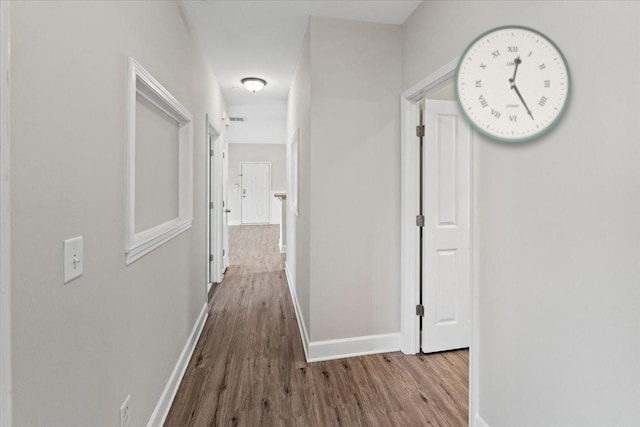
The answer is 12,25
